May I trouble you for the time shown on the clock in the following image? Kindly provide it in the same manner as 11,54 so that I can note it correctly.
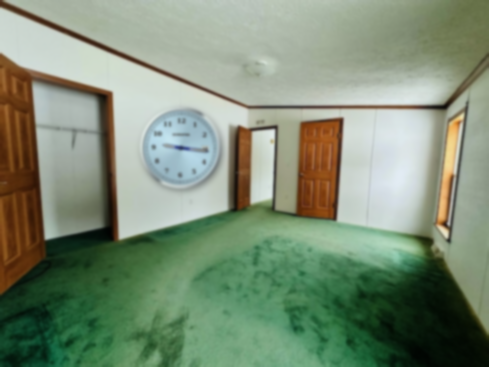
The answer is 9,16
